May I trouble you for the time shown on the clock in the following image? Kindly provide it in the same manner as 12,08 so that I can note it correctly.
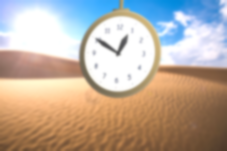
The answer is 12,50
